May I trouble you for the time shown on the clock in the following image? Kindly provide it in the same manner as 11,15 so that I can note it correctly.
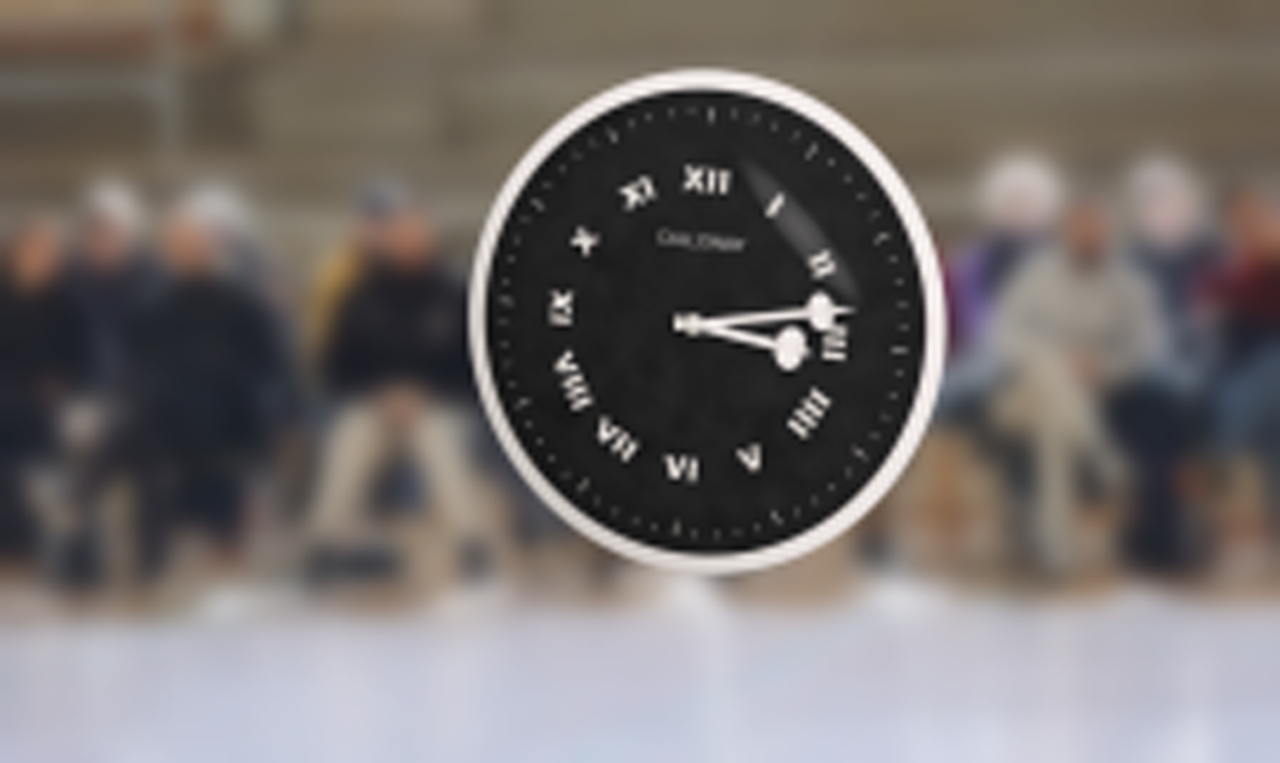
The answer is 3,13
